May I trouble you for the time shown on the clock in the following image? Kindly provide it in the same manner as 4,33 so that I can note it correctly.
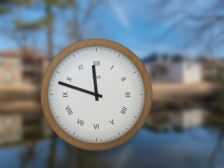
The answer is 11,48
